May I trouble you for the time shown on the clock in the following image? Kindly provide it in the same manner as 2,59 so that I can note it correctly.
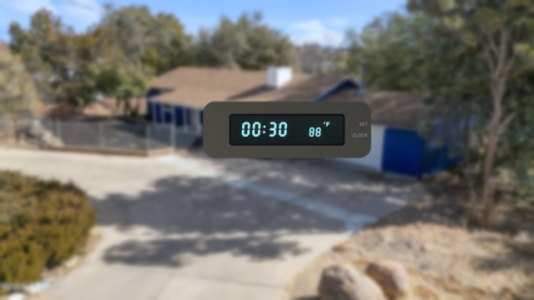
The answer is 0,30
